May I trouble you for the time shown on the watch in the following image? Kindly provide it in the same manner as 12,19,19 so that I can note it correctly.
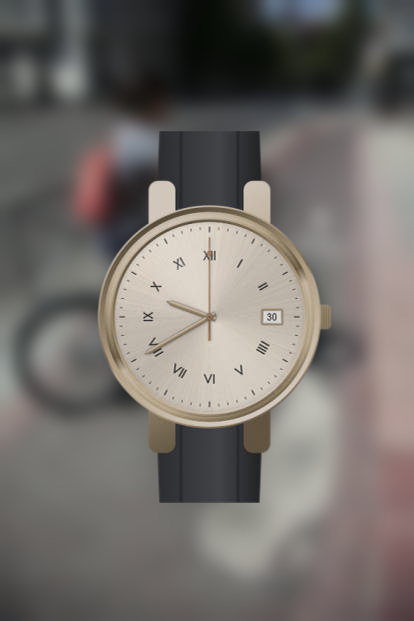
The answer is 9,40,00
